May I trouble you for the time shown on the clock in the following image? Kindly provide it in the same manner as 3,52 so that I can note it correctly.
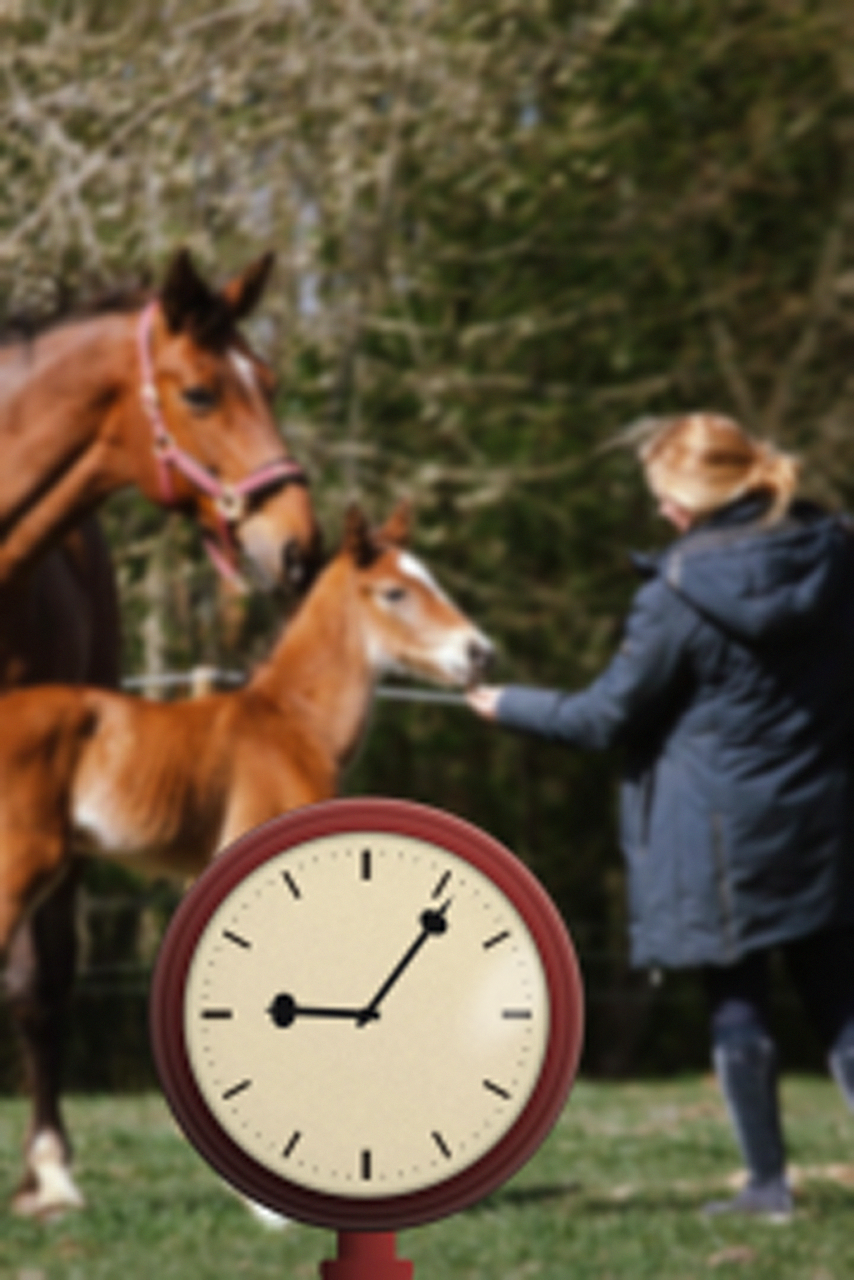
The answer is 9,06
